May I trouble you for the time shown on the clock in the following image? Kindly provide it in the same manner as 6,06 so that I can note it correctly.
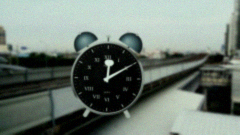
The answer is 12,10
